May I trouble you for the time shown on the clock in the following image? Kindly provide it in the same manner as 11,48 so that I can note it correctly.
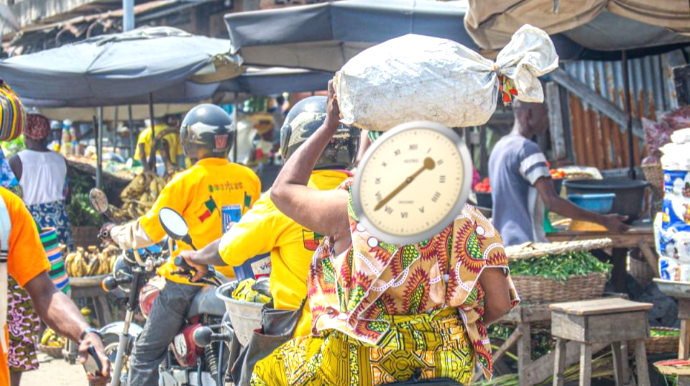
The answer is 1,38
